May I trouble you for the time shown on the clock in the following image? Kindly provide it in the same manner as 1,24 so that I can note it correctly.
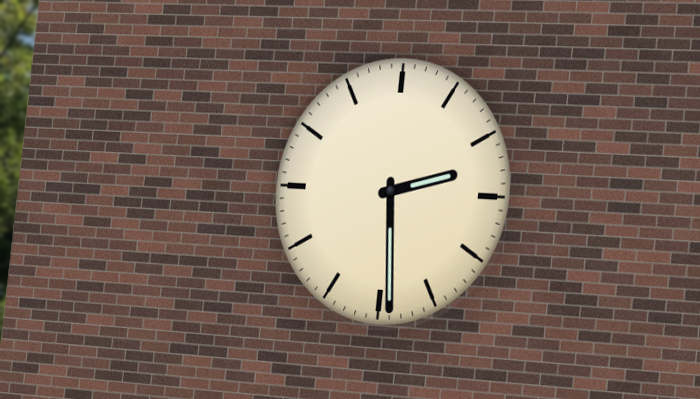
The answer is 2,29
